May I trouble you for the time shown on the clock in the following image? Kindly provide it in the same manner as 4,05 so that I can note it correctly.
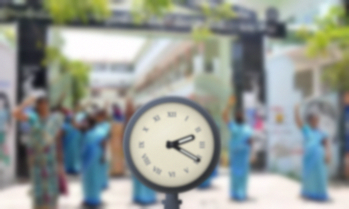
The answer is 2,20
